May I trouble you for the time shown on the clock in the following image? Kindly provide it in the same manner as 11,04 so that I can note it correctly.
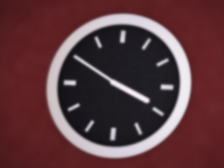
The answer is 3,50
